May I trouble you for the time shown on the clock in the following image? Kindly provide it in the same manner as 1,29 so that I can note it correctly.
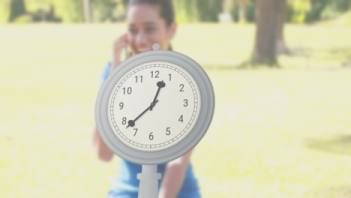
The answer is 12,38
